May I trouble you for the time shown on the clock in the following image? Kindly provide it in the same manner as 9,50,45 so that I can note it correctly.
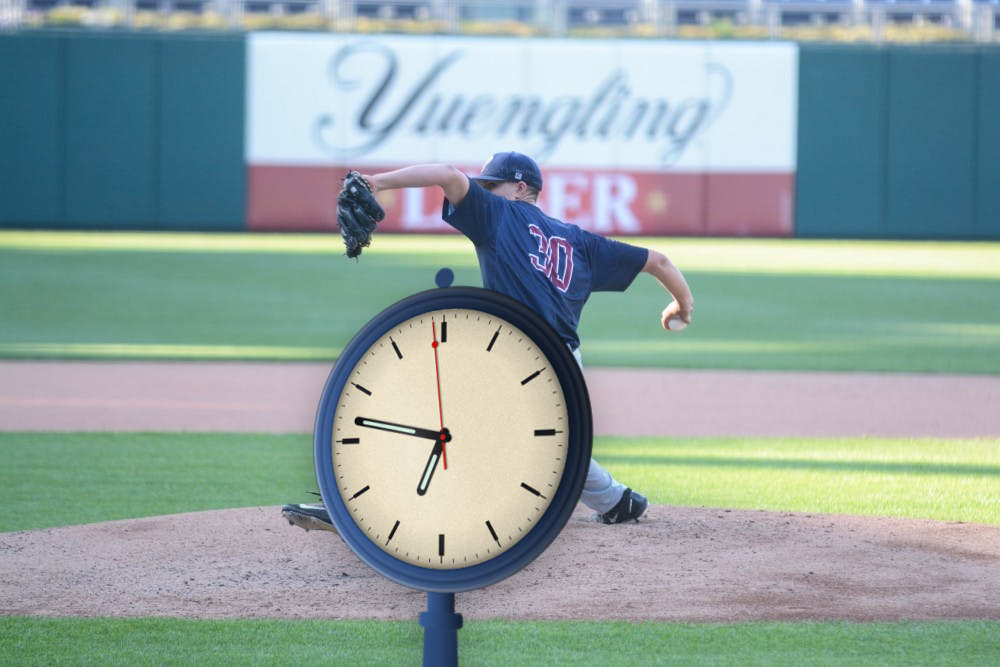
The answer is 6,46,59
